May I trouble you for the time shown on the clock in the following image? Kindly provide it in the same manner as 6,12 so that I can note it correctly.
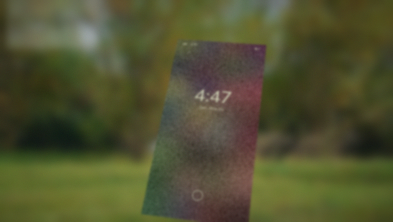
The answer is 4,47
